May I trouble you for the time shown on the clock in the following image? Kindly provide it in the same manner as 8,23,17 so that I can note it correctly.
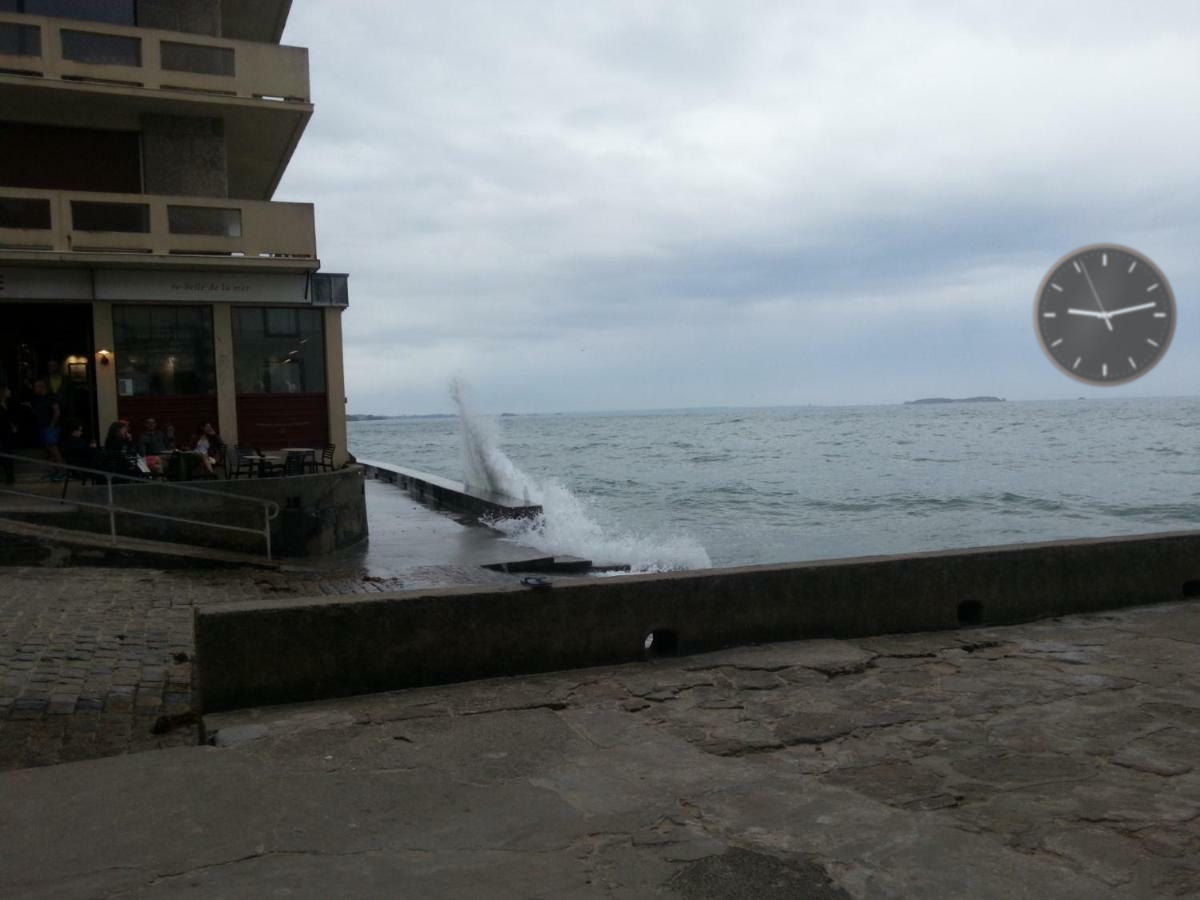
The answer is 9,12,56
